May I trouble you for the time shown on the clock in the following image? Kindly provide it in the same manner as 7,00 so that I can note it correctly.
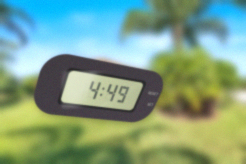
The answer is 4,49
